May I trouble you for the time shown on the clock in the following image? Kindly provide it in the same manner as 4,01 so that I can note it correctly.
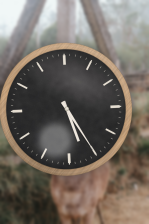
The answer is 5,25
